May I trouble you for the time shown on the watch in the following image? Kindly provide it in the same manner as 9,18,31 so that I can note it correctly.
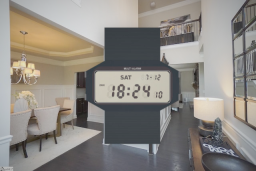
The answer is 18,24,10
